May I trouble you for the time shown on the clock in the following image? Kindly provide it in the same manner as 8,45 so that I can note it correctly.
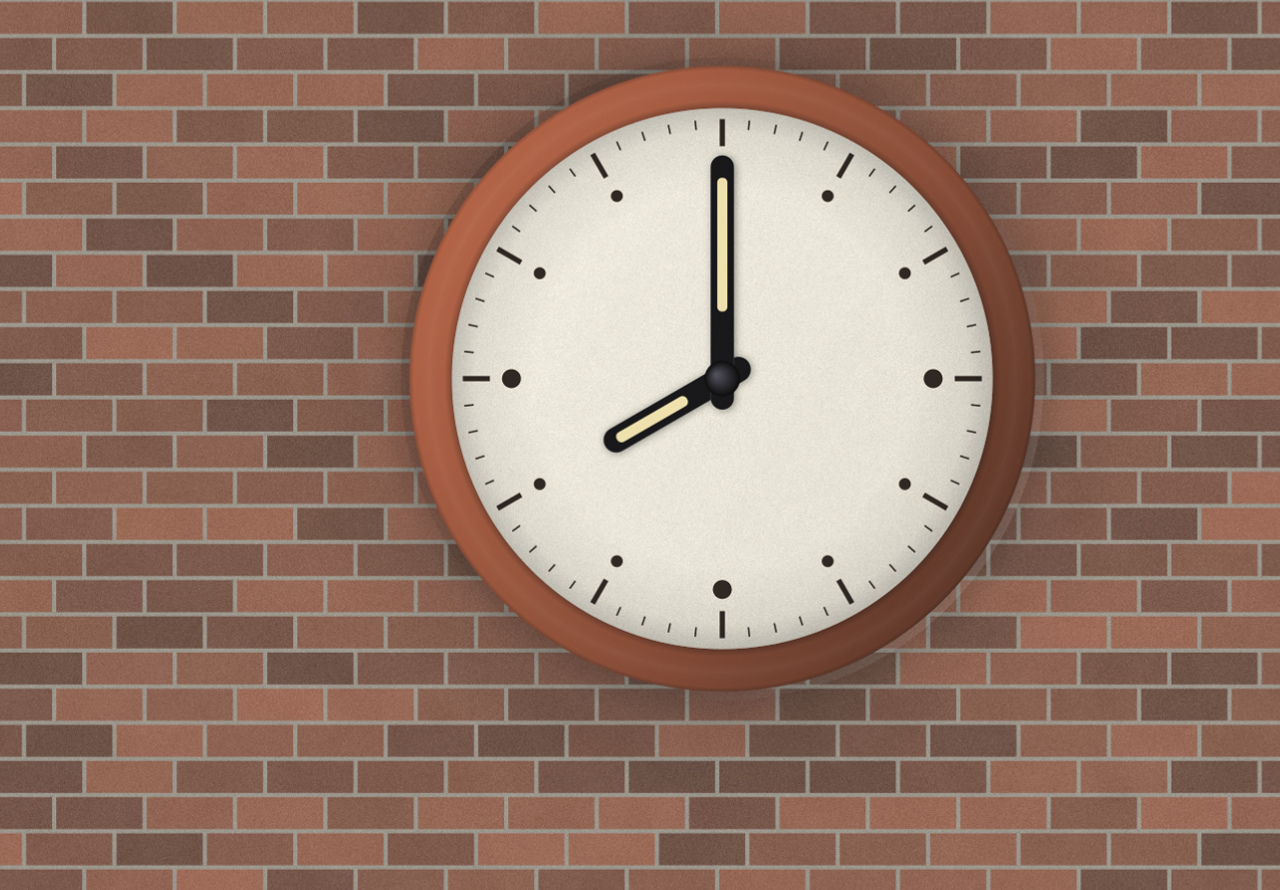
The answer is 8,00
